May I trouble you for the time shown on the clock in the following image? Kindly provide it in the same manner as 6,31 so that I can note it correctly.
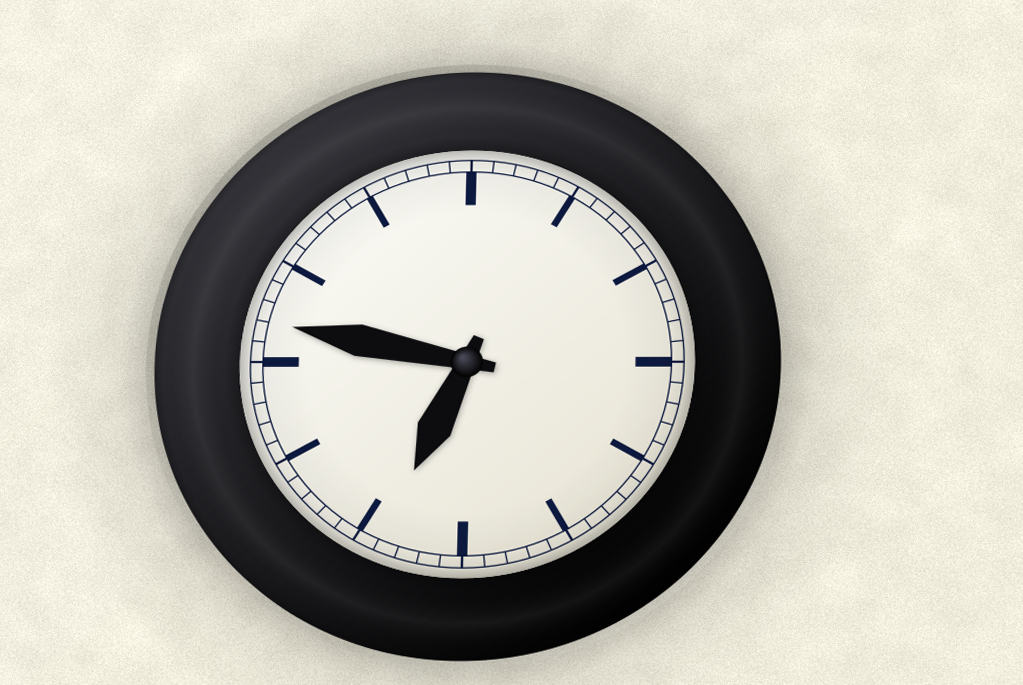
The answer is 6,47
